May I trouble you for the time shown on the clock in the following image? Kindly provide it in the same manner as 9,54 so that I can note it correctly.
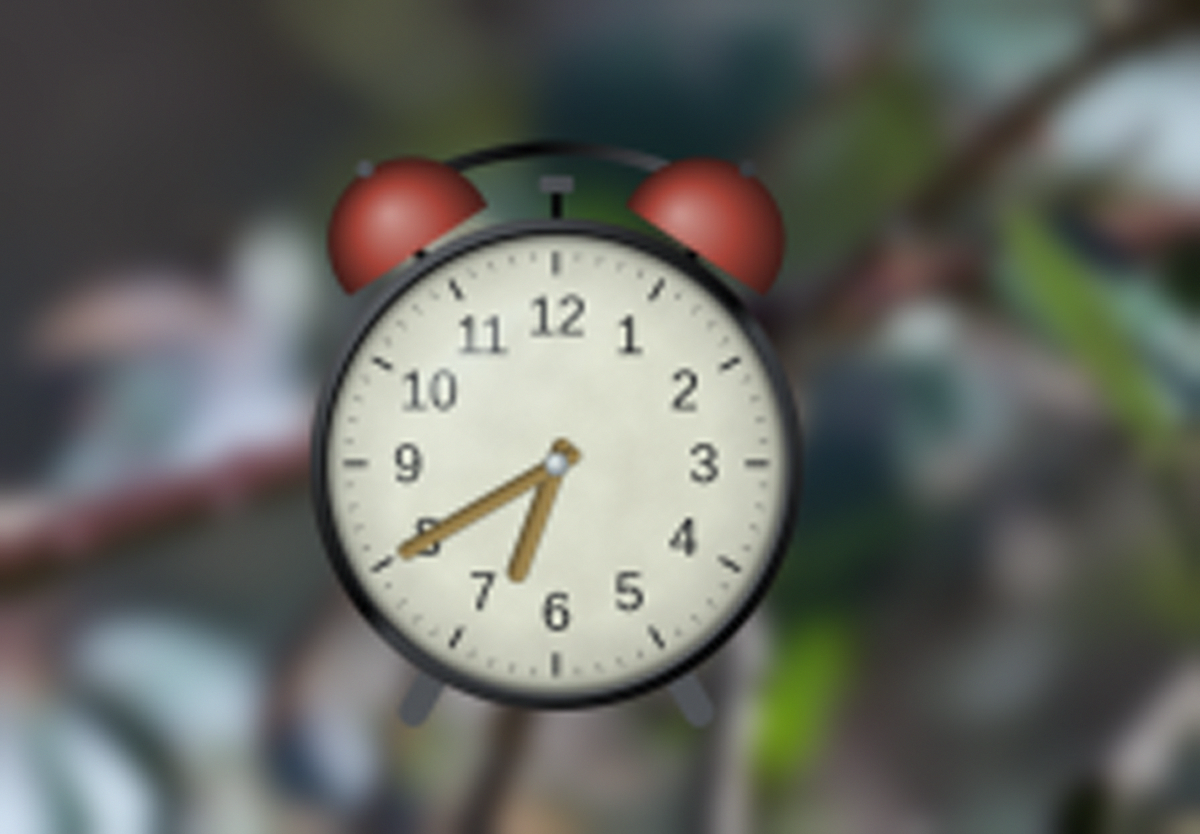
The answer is 6,40
